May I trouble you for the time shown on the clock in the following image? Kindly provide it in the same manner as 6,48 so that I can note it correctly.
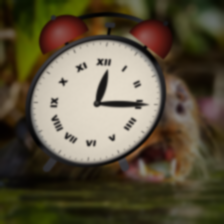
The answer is 12,15
